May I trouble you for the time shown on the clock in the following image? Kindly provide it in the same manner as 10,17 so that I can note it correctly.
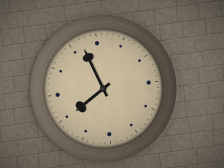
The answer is 7,57
